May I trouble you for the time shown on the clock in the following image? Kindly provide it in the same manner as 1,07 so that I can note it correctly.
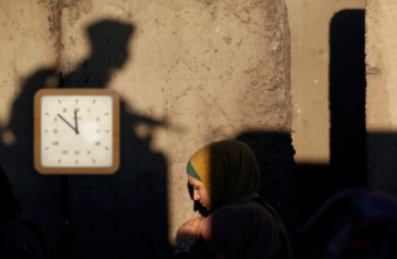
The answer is 11,52
